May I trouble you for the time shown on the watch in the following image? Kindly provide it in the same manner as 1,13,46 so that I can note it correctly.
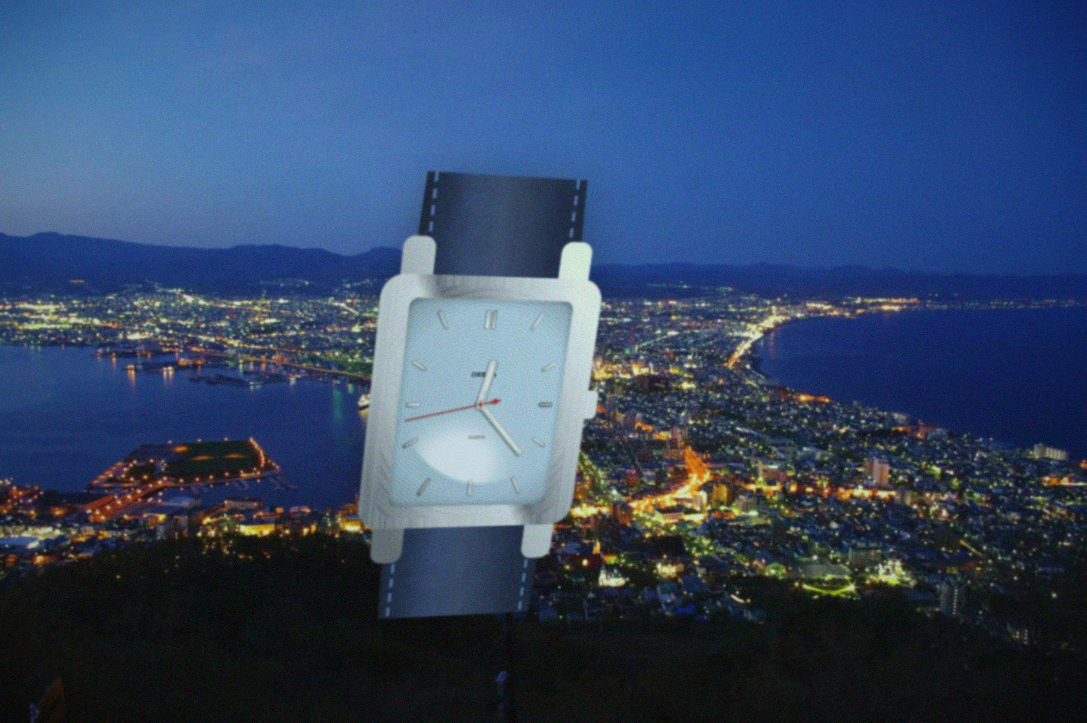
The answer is 12,22,43
